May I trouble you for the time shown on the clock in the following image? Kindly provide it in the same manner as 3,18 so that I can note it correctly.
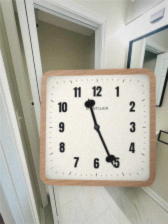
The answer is 11,26
